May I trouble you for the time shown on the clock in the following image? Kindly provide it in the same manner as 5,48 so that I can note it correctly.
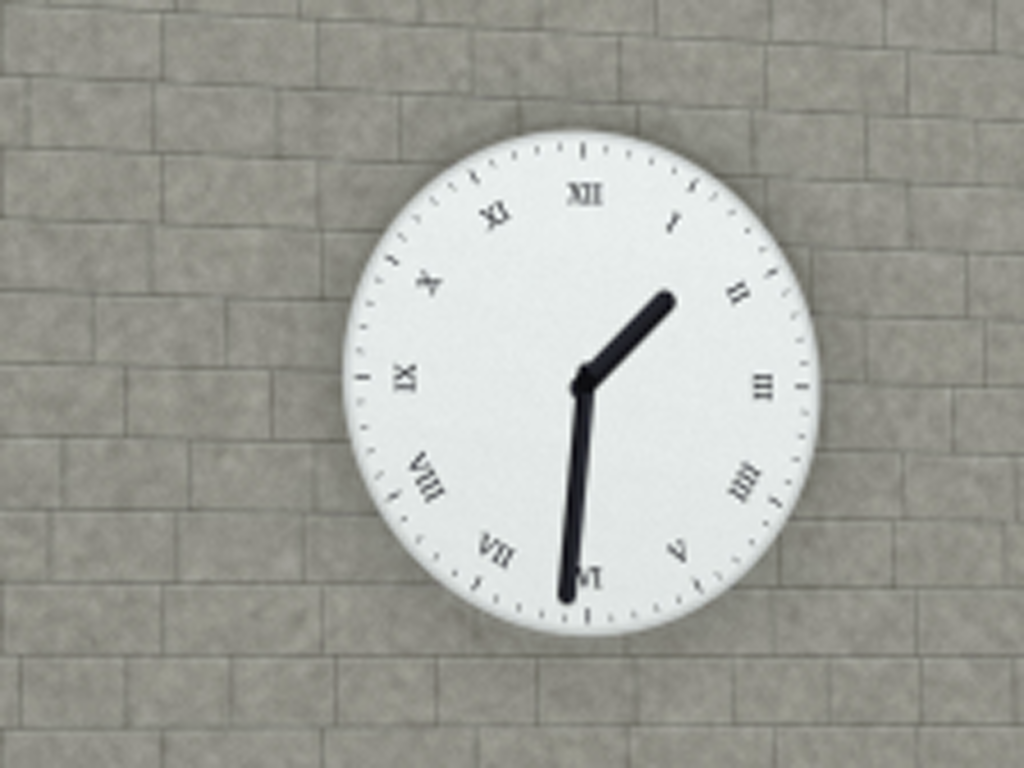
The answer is 1,31
